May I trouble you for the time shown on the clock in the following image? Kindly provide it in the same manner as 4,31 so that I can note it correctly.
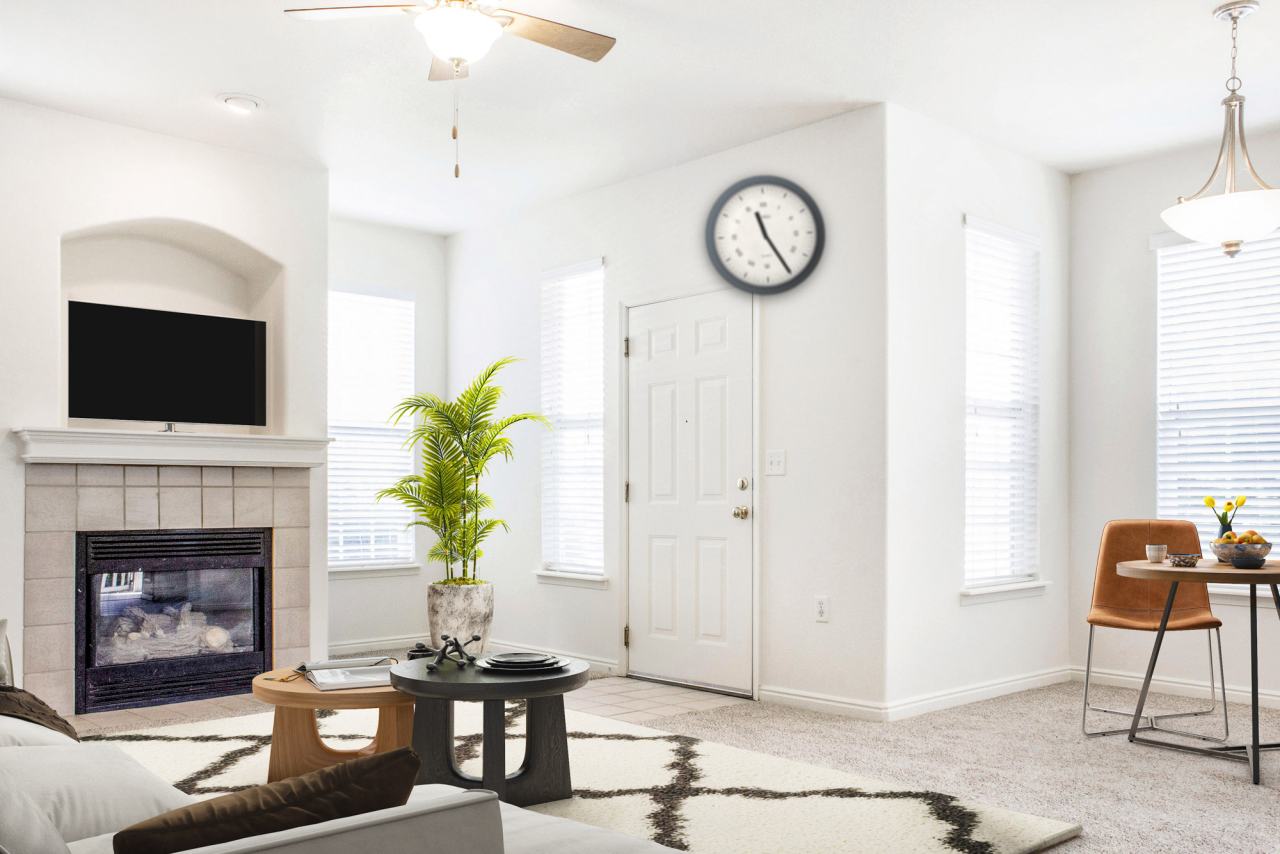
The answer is 11,25
